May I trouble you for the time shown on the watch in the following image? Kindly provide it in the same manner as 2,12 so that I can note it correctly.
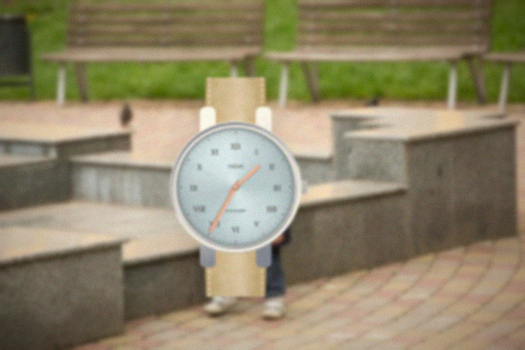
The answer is 1,35
